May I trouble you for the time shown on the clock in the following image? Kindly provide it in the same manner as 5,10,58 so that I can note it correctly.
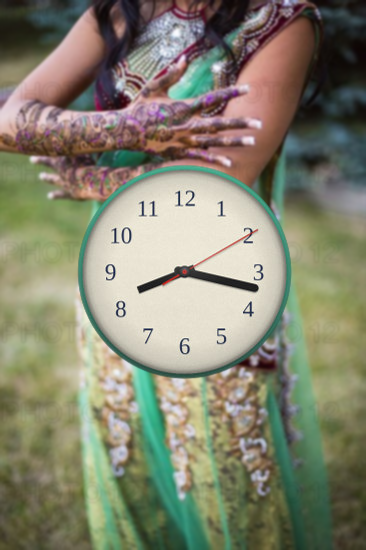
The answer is 8,17,10
